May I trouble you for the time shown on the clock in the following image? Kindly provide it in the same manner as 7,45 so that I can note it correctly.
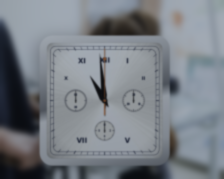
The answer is 10,59
